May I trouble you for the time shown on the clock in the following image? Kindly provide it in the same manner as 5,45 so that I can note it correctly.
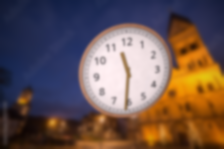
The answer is 11,31
